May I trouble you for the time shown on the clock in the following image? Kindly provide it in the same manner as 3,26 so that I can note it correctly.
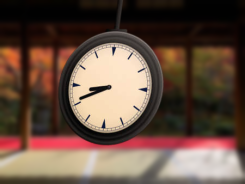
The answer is 8,41
